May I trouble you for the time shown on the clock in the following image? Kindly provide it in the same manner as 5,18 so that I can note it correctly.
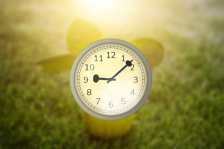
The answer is 9,08
